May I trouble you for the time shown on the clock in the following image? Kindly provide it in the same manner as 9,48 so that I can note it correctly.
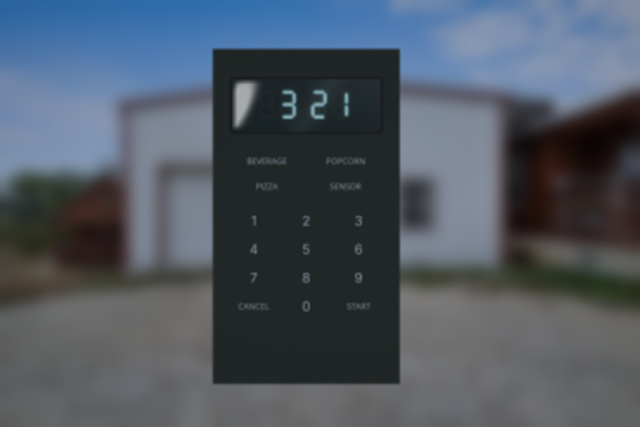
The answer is 3,21
